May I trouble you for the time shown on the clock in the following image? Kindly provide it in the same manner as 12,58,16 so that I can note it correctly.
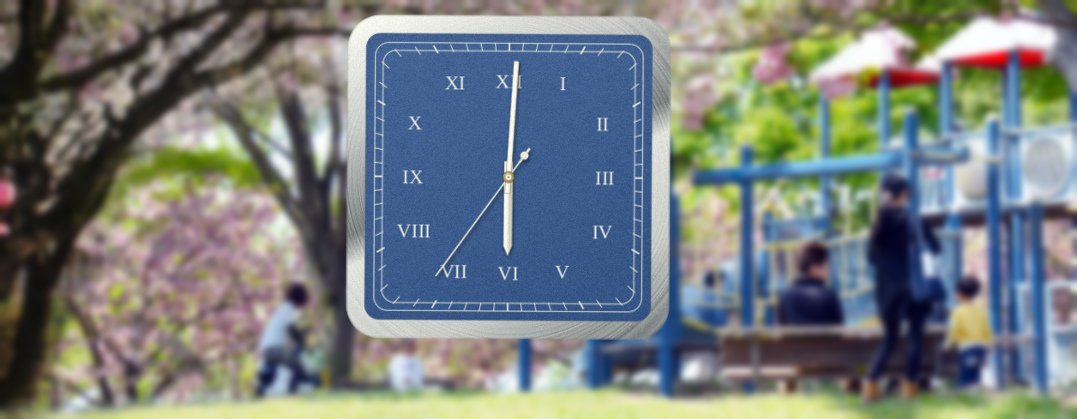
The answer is 6,00,36
